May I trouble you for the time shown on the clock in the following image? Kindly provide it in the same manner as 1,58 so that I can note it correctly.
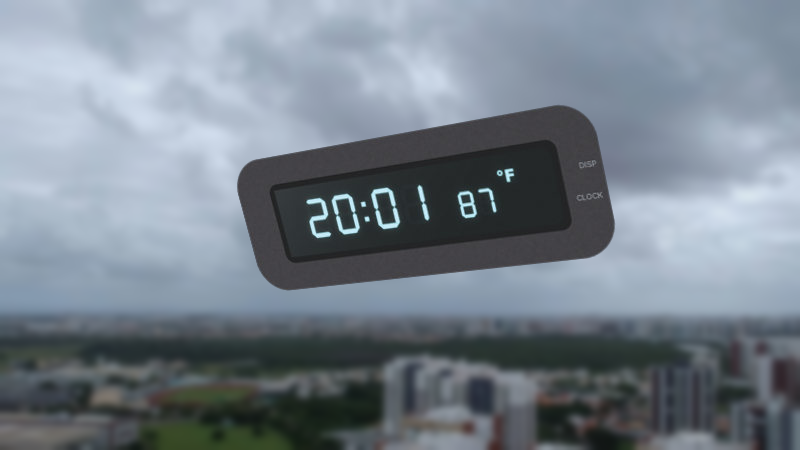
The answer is 20,01
